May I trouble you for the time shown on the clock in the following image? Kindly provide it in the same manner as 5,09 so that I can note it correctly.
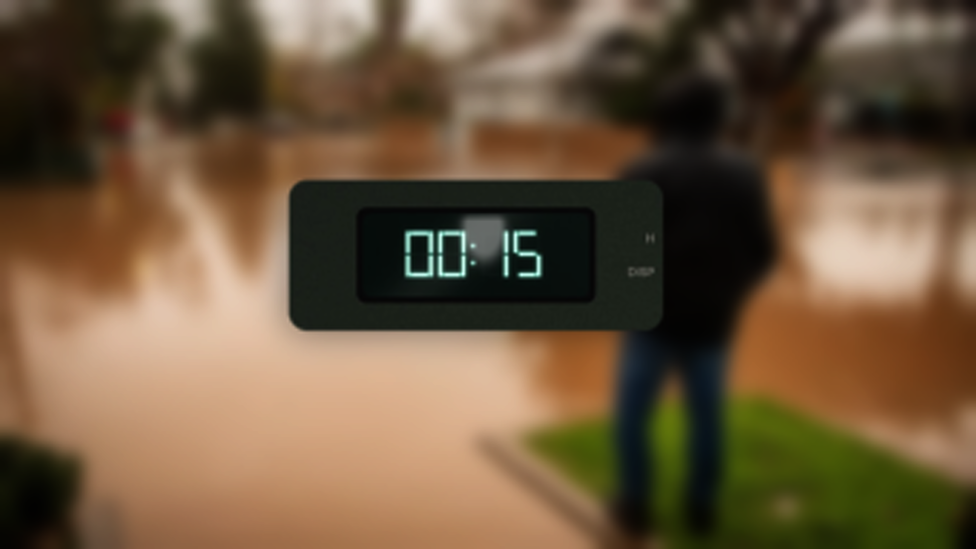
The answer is 0,15
